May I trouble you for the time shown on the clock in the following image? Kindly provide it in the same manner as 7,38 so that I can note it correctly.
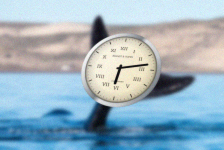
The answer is 6,13
